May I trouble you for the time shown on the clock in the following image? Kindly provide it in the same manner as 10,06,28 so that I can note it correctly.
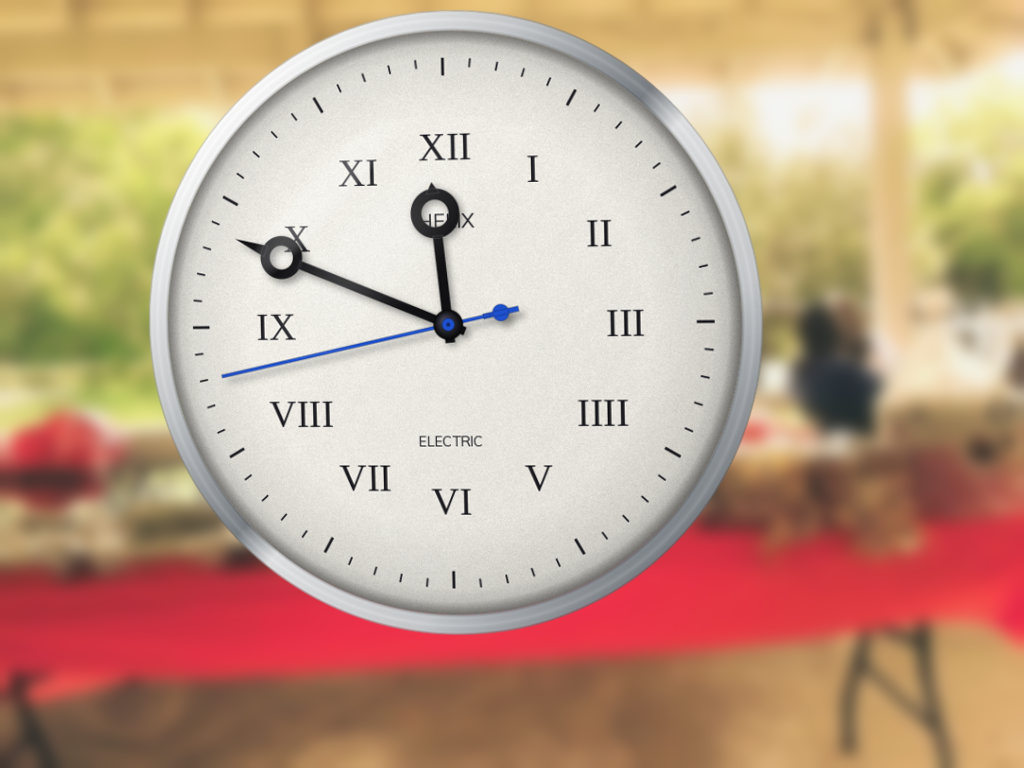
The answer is 11,48,43
